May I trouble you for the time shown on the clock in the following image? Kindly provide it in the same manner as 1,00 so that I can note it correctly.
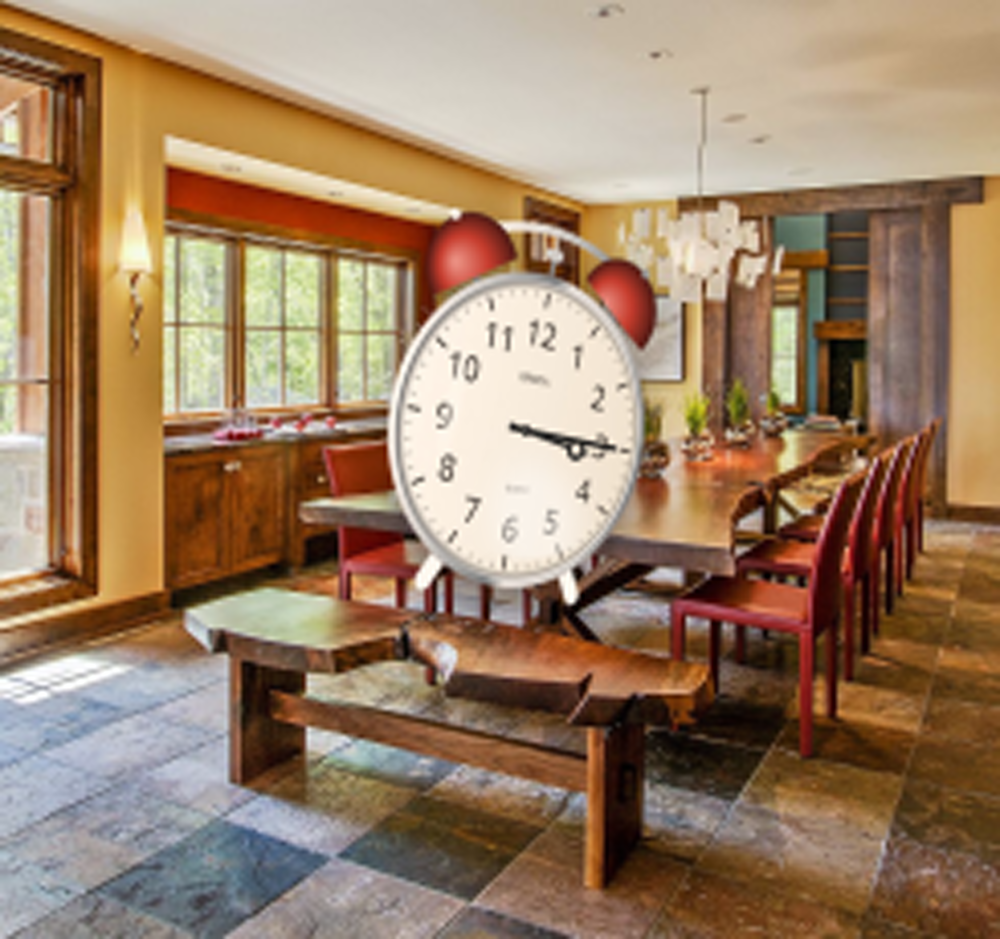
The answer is 3,15
